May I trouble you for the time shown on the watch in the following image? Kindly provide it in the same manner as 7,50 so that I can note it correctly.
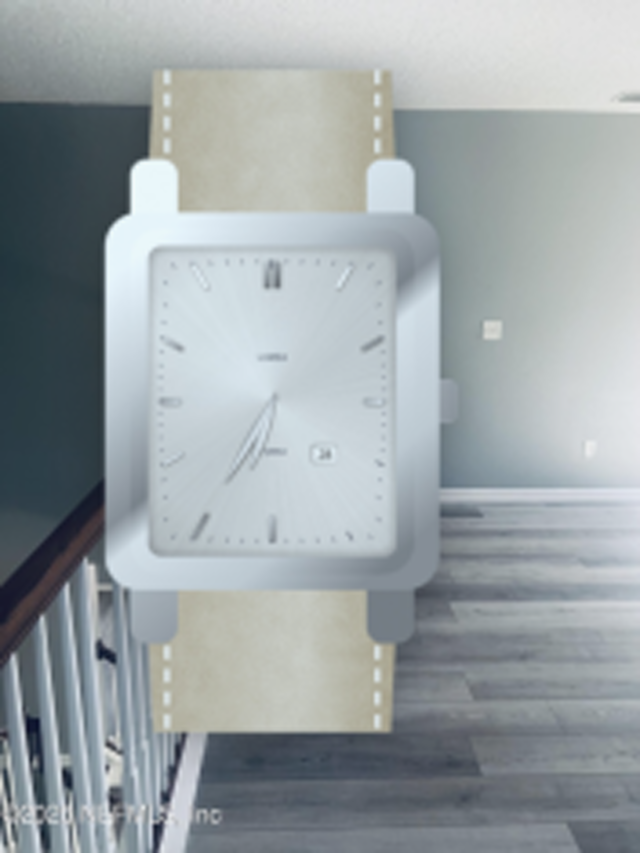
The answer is 6,35
